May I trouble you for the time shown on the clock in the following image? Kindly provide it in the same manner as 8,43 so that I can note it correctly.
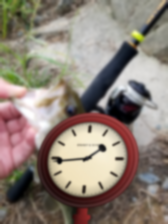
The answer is 1,44
